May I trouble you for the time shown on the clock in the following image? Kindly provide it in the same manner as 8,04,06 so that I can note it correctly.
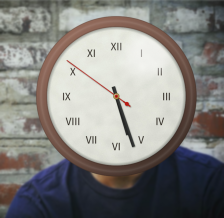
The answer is 5,26,51
